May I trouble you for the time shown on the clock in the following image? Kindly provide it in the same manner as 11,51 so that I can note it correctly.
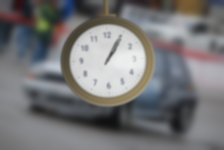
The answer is 1,05
